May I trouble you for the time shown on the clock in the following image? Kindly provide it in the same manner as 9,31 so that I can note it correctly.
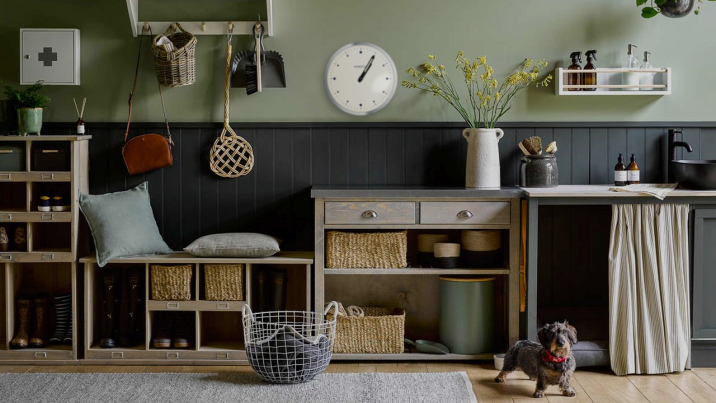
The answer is 1,05
